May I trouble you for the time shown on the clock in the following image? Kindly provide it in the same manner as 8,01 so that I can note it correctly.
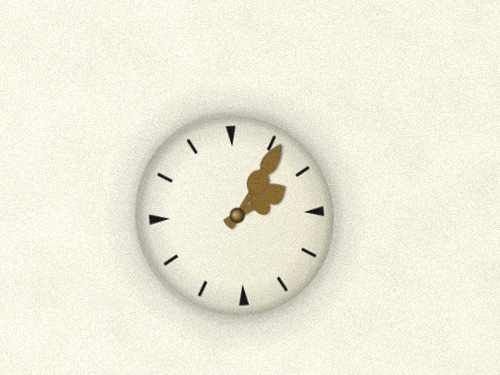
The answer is 2,06
